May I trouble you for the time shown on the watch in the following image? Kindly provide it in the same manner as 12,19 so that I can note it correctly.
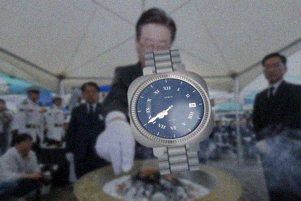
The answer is 7,40
